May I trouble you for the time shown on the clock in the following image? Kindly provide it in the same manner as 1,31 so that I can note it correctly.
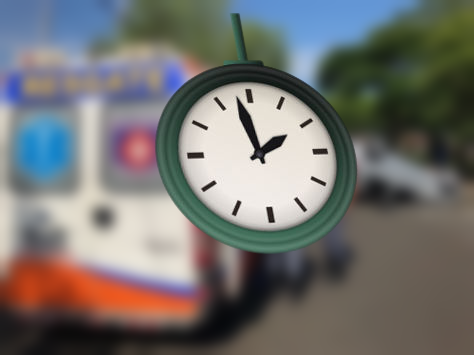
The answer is 1,58
